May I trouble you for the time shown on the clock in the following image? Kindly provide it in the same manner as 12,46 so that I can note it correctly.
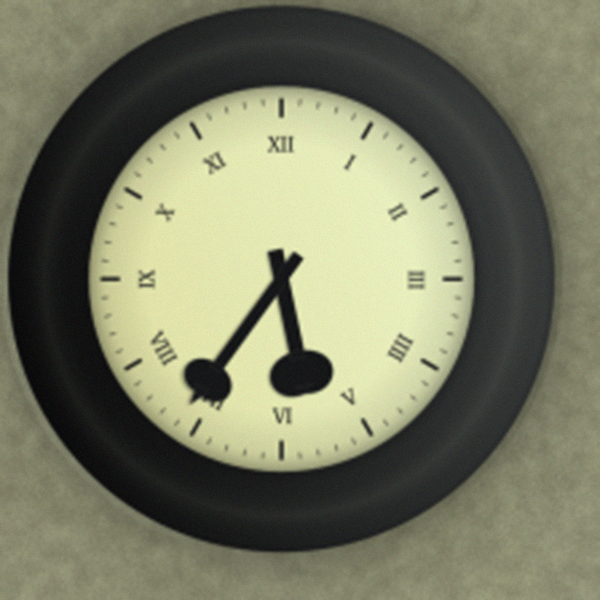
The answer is 5,36
